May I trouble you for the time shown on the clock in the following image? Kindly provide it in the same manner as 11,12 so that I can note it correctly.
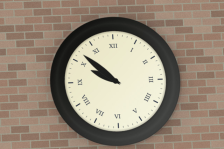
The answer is 9,52
